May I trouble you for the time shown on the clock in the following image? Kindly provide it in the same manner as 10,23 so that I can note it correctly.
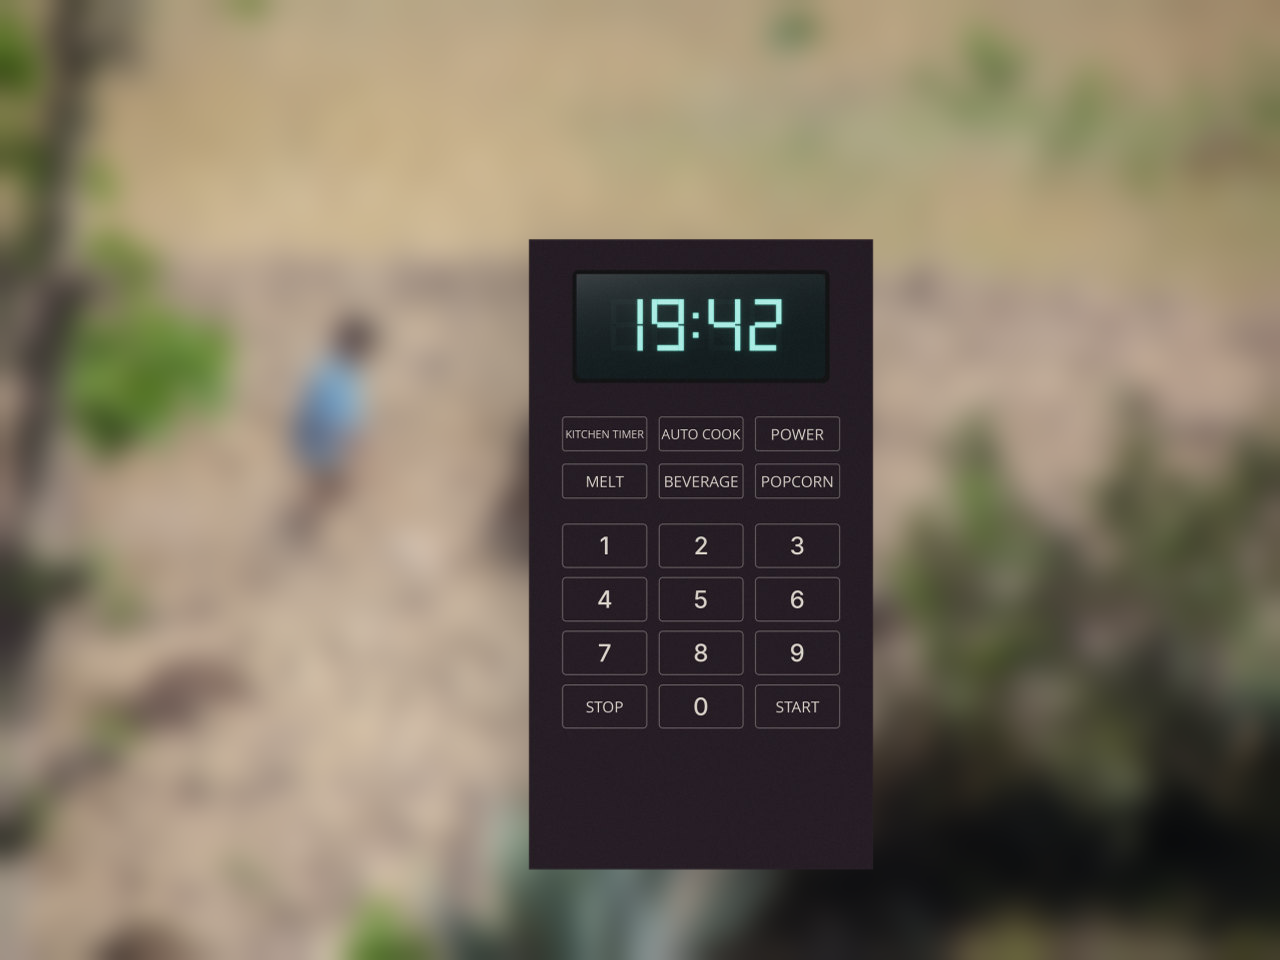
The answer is 19,42
